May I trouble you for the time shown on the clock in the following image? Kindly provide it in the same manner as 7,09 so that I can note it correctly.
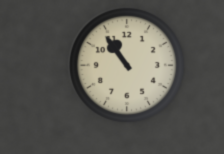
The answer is 10,54
